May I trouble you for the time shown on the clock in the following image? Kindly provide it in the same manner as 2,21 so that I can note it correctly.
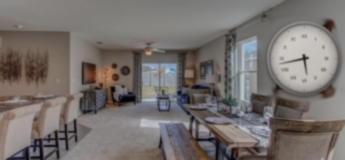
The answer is 5,43
